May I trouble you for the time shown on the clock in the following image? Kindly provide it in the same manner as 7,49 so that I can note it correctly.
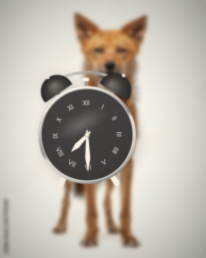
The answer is 7,30
